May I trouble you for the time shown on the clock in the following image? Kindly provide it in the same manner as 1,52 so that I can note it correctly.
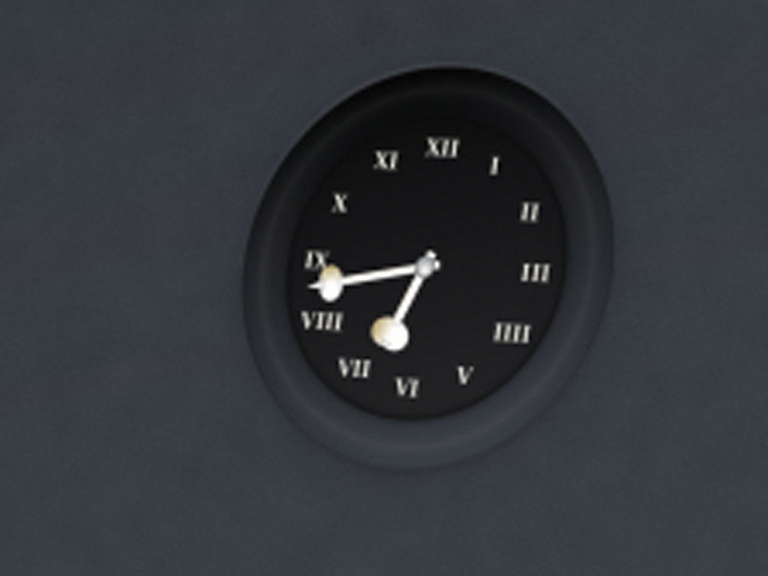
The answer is 6,43
